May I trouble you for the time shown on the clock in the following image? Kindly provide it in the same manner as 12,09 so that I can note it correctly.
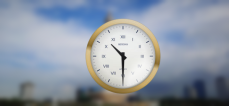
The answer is 10,30
